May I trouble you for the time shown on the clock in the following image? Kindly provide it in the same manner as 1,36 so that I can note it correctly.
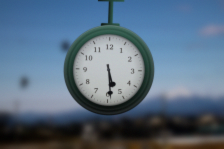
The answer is 5,29
